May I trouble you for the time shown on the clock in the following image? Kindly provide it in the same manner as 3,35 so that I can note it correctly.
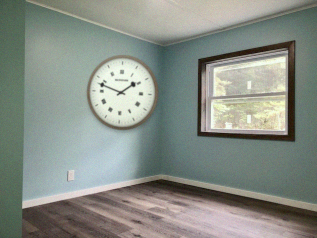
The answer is 1,48
